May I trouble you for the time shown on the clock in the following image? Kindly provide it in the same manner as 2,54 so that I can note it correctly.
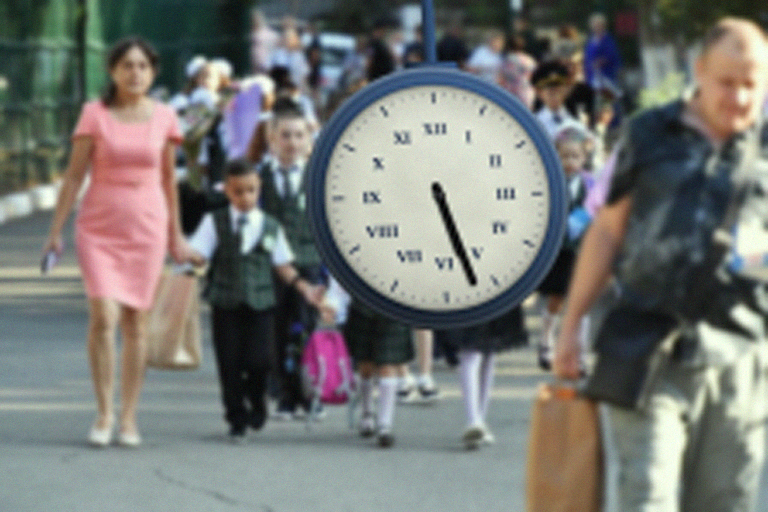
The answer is 5,27
